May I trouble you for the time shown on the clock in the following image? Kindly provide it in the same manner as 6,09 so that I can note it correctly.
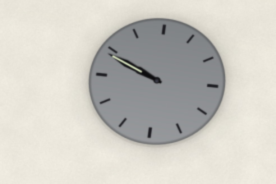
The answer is 9,49
